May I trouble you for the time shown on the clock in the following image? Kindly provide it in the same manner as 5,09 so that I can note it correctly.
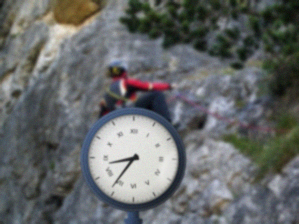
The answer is 8,36
